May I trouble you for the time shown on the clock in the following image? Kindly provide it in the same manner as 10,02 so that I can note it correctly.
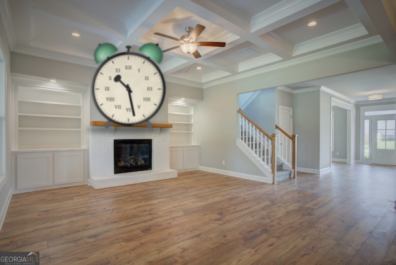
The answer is 10,28
